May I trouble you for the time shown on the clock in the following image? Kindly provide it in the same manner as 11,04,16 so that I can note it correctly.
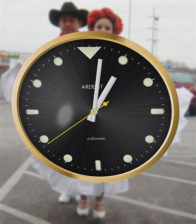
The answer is 1,01,39
